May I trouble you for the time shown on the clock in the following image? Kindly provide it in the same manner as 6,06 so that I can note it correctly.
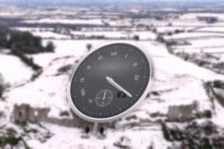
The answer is 4,21
